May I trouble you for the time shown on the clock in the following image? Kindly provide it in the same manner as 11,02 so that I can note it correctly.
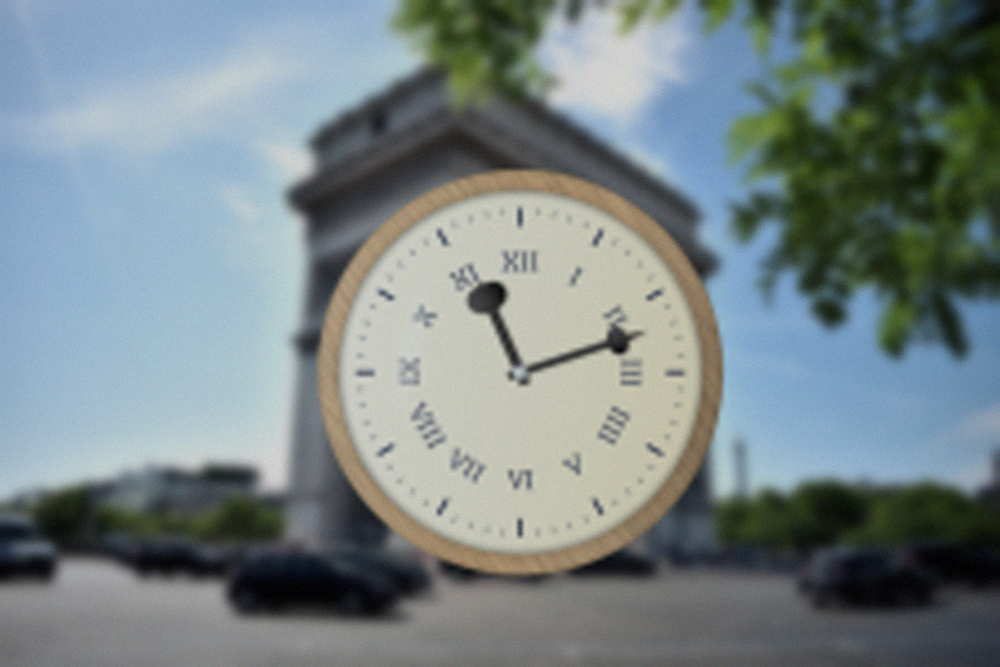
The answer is 11,12
